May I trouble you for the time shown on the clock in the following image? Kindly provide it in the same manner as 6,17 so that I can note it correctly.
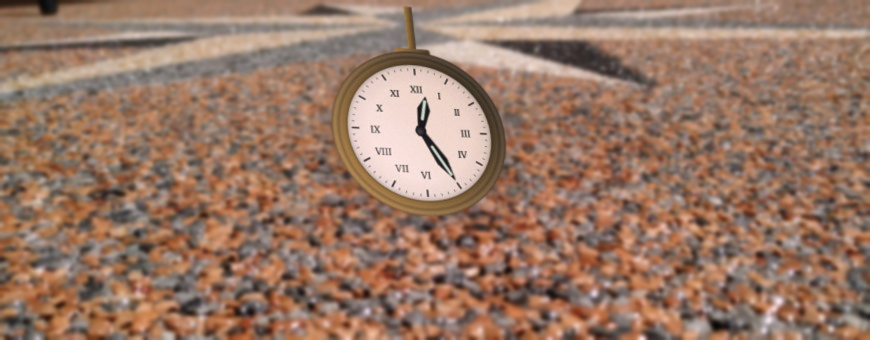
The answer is 12,25
